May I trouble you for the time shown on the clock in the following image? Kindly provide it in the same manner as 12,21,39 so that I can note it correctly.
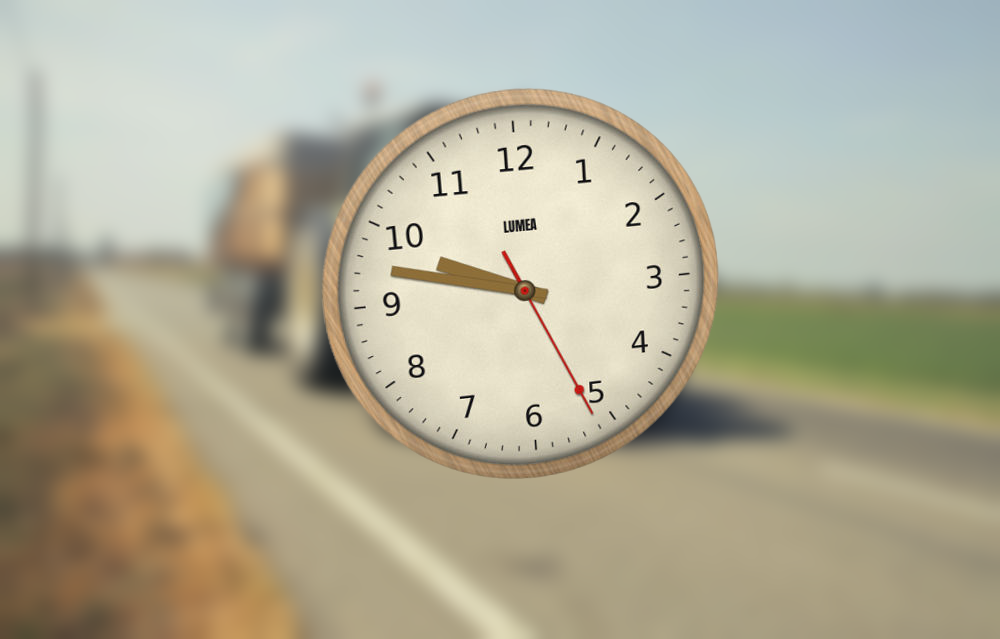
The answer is 9,47,26
